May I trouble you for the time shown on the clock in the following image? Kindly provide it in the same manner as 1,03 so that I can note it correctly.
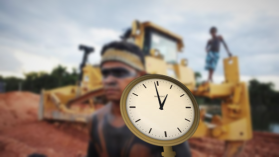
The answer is 12,59
